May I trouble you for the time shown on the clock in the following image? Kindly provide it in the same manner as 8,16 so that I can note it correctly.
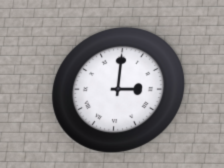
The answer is 3,00
